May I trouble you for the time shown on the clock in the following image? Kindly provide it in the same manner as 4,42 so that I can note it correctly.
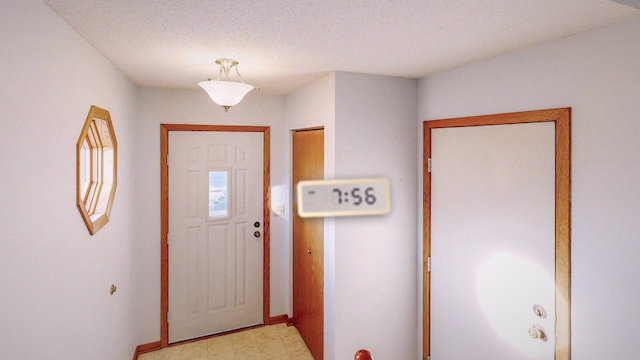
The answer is 7,56
